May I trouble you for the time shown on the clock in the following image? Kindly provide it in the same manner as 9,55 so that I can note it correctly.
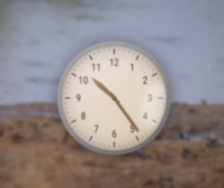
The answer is 10,24
